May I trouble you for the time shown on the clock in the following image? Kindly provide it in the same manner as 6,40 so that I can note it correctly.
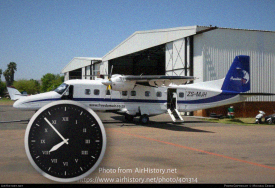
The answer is 7,53
